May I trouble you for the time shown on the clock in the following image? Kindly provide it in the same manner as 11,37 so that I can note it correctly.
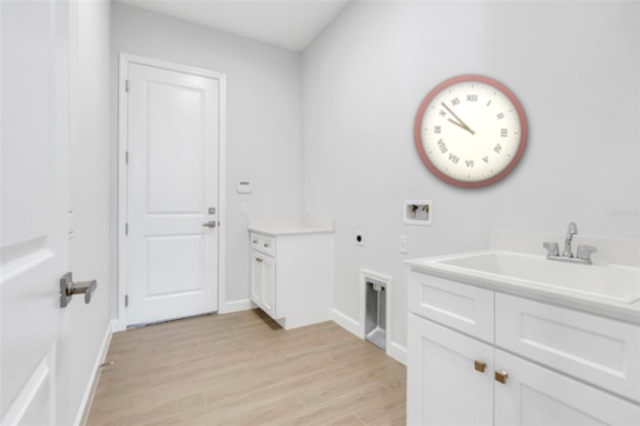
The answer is 9,52
